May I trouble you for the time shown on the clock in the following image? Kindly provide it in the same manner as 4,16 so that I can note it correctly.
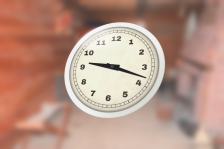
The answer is 9,18
